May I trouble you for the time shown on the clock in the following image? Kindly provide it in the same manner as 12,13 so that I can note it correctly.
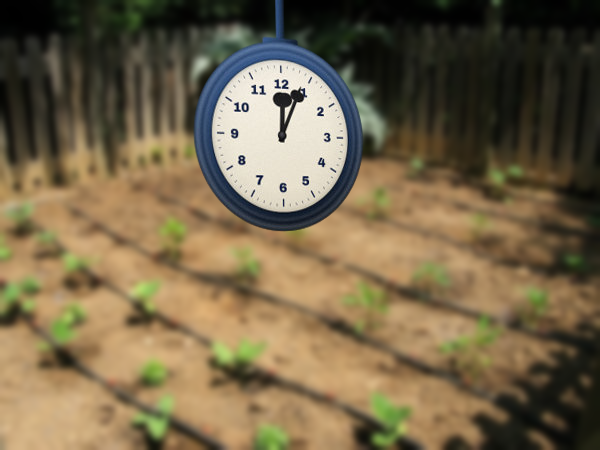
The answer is 12,04
